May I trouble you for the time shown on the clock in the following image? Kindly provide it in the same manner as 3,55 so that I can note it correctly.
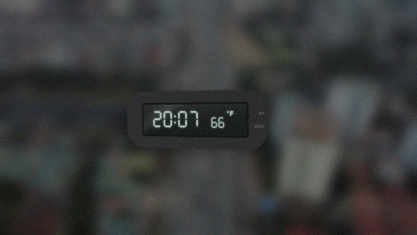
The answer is 20,07
